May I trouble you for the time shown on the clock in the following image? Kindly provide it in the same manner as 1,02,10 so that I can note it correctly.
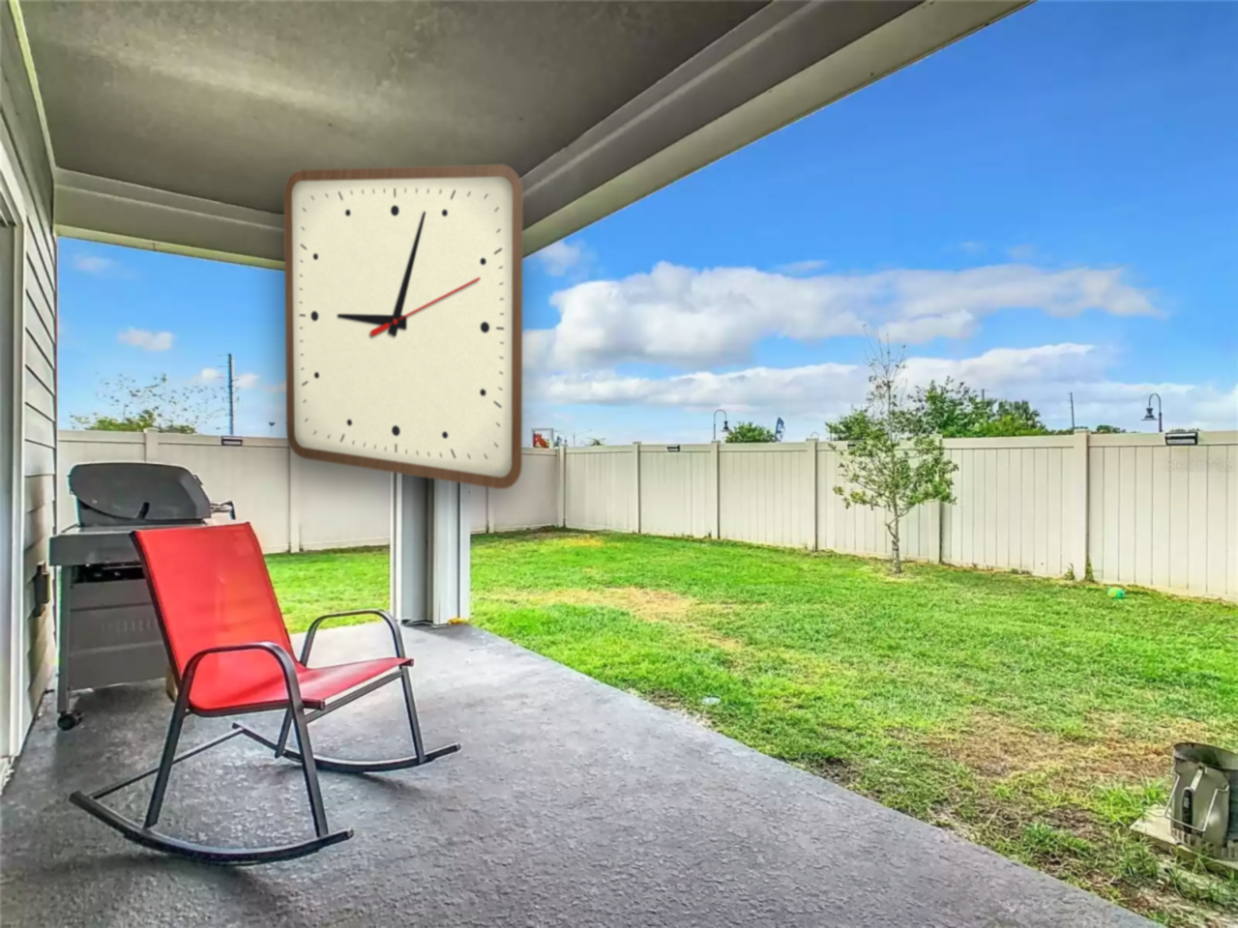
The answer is 9,03,11
